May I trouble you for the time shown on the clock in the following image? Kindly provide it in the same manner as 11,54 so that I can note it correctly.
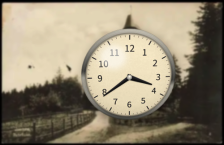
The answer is 3,39
